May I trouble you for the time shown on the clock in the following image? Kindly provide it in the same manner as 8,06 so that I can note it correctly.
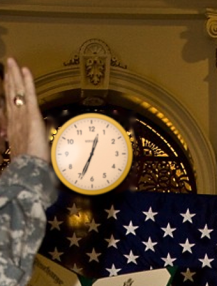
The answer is 12,34
